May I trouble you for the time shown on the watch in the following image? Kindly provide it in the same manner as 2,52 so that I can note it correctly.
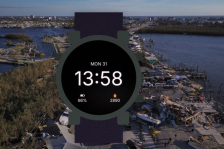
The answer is 13,58
